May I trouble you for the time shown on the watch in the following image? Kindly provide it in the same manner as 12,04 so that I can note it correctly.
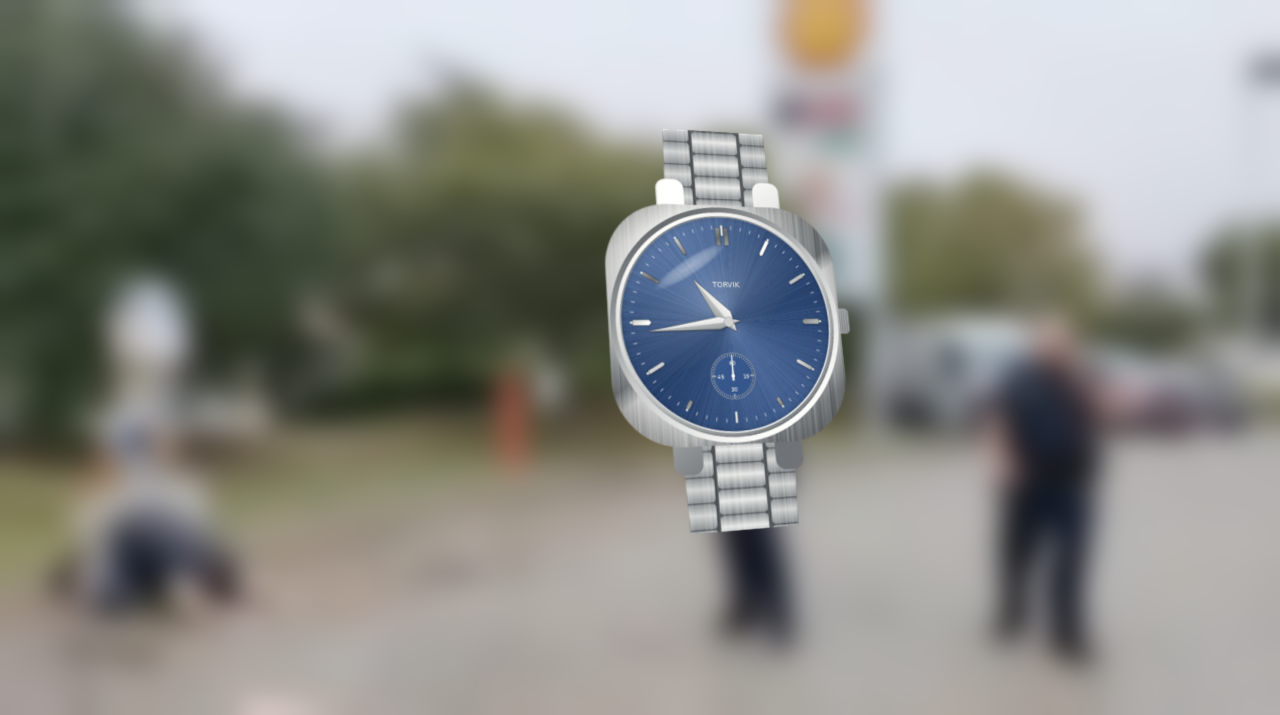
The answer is 10,44
